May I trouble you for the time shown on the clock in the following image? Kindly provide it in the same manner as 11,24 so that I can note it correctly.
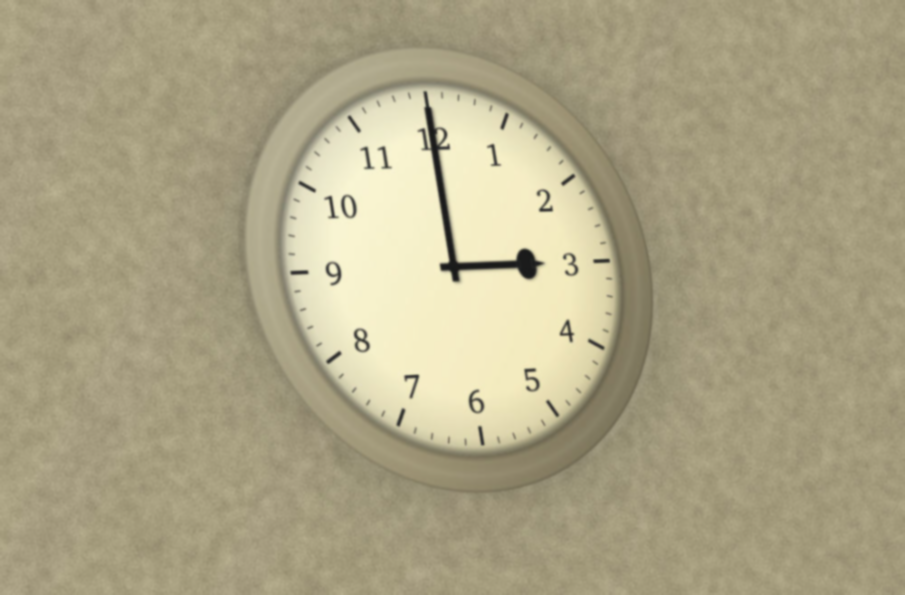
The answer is 3,00
